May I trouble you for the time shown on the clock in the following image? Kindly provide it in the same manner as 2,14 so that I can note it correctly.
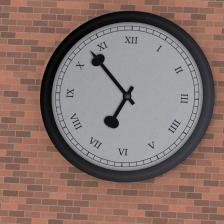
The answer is 6,53
